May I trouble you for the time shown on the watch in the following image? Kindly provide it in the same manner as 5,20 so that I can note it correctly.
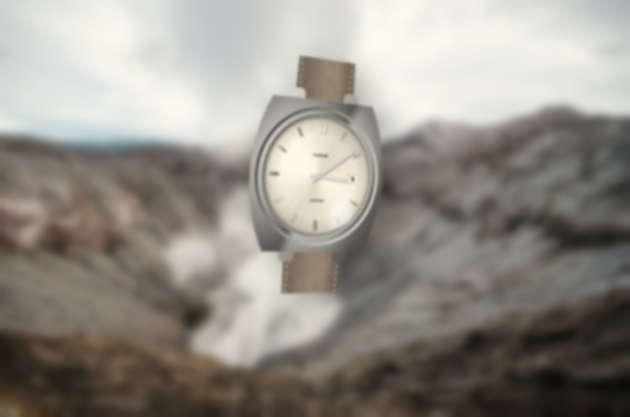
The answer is 3,09
